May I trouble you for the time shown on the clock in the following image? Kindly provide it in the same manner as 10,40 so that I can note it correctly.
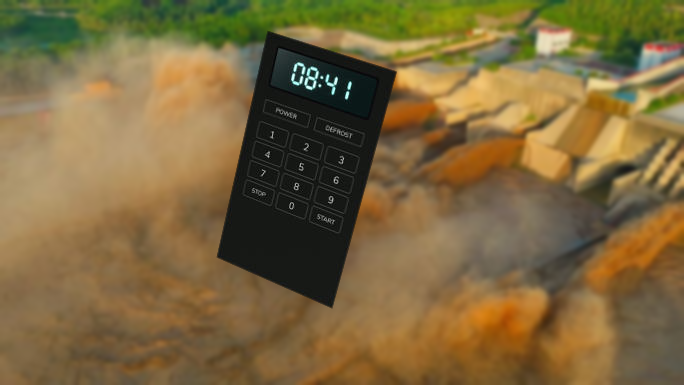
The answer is 8,41
